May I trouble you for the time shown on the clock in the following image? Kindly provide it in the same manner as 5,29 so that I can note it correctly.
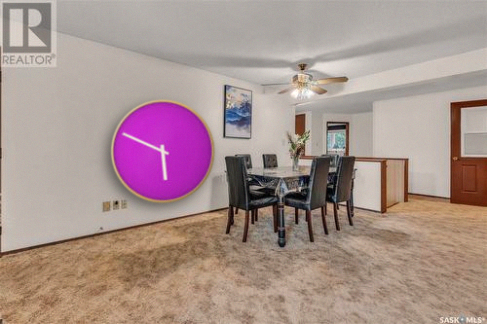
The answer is 5,49
